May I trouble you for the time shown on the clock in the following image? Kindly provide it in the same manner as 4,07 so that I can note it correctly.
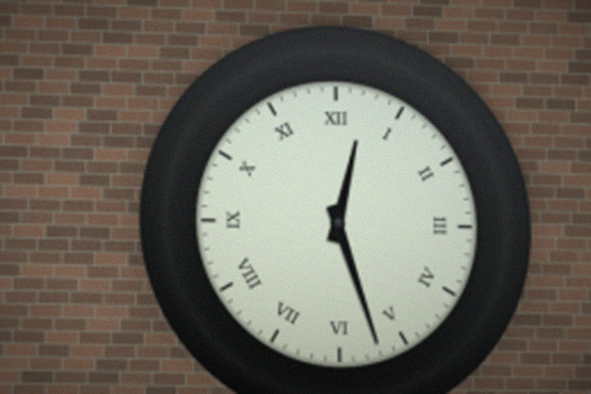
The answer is 12,27
